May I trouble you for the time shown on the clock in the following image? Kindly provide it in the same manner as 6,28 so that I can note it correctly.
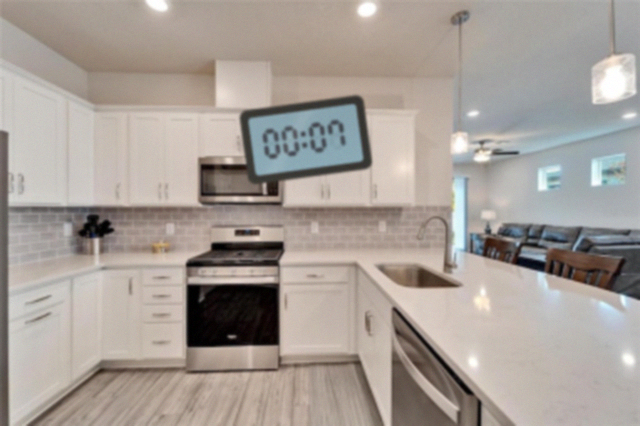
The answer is 0,07
